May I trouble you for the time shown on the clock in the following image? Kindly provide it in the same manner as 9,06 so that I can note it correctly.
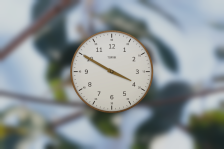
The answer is 3,50
